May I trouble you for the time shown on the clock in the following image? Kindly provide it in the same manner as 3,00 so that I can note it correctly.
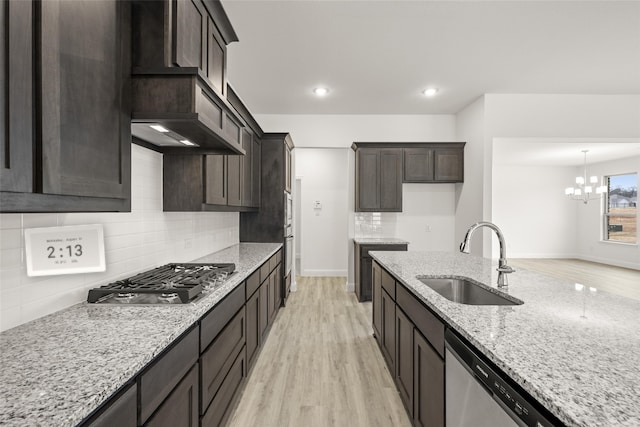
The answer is 2,13
